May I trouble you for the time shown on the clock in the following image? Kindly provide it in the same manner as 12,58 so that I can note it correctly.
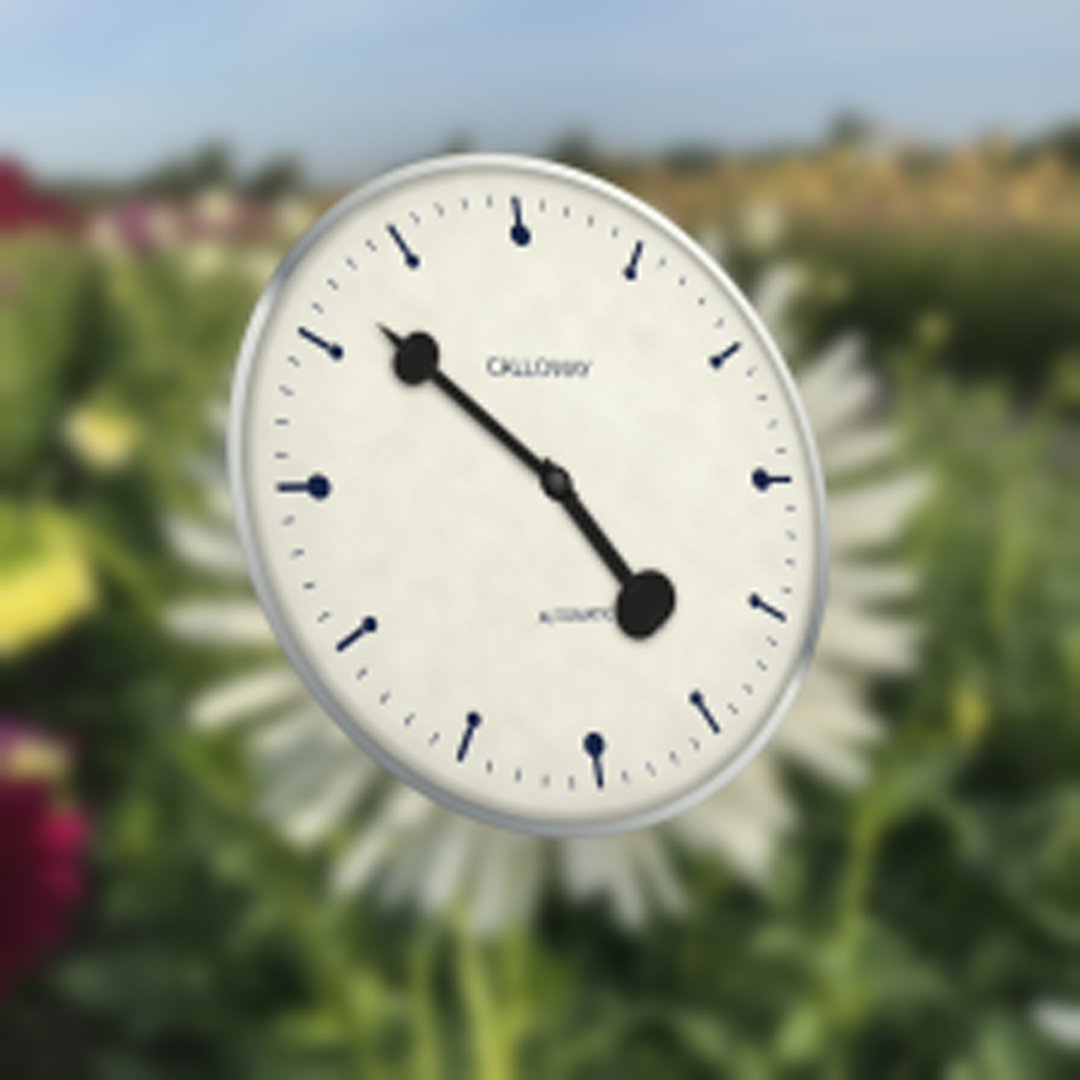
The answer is 4,52
